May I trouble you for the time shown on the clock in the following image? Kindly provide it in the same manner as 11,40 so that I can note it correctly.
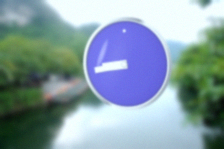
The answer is 8,43
